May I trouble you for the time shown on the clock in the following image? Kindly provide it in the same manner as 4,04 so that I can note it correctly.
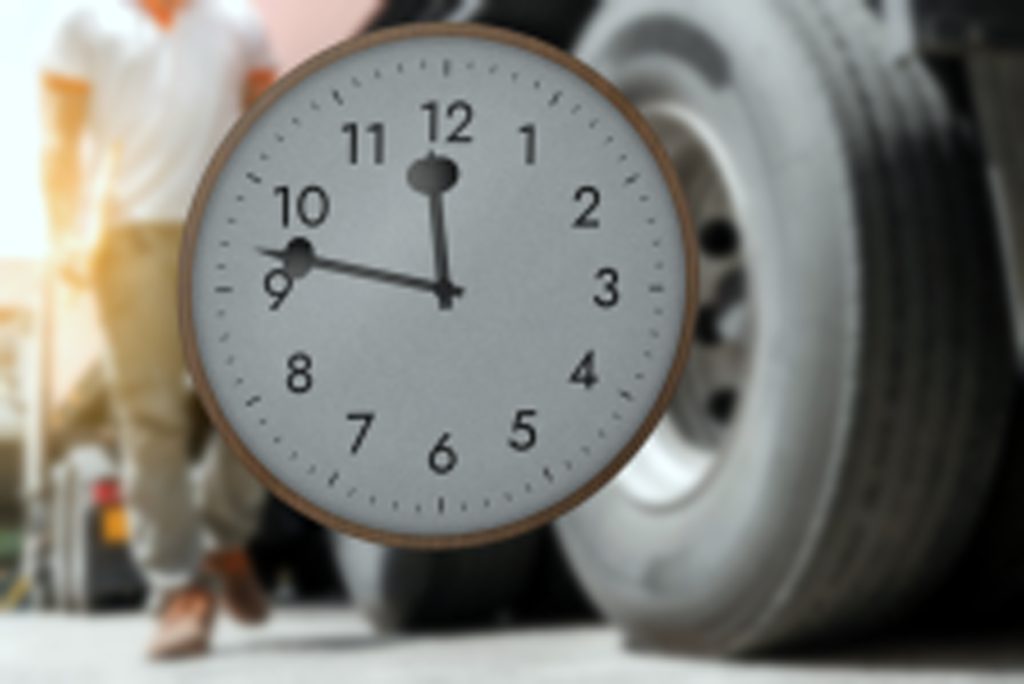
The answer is 11,47
